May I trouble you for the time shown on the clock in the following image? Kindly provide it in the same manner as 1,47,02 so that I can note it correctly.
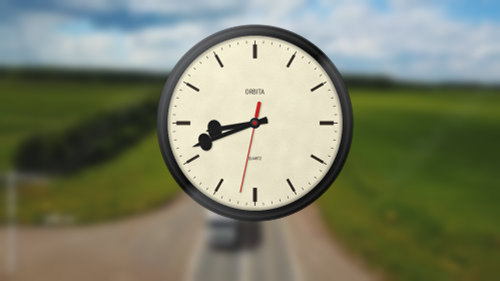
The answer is 8,41,32
